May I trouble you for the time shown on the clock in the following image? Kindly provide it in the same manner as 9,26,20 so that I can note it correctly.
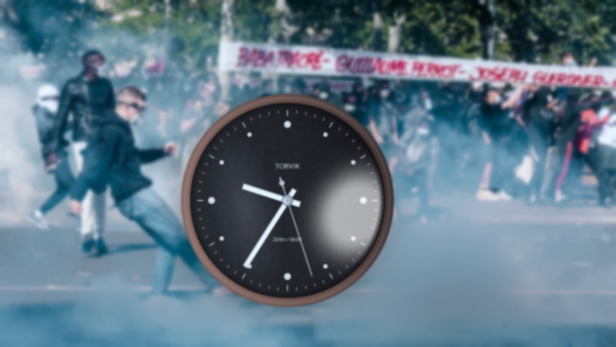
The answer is 9,35,27
